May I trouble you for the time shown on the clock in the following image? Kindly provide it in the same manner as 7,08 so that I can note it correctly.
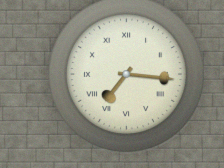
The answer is 7,16
